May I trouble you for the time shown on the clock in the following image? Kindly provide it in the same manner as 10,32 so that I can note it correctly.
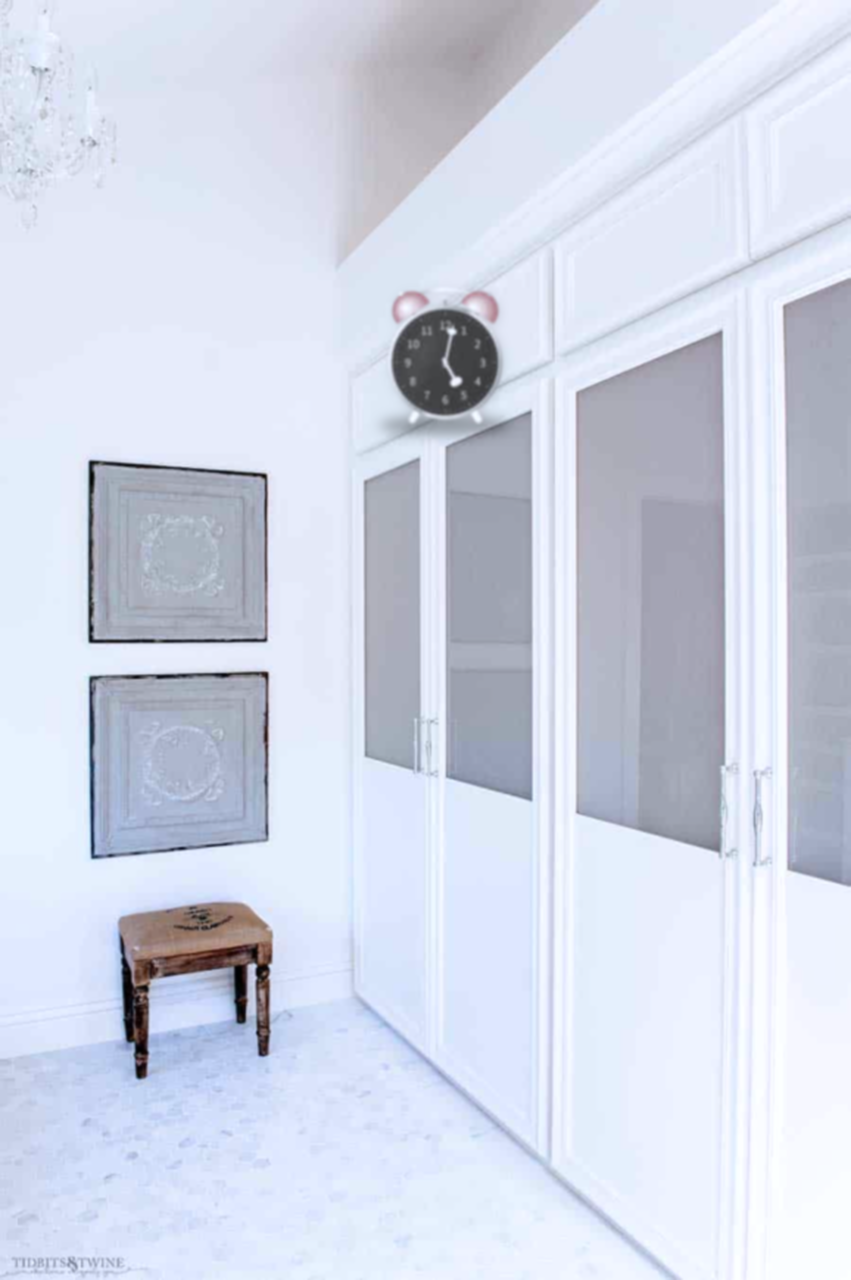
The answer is 5,02
